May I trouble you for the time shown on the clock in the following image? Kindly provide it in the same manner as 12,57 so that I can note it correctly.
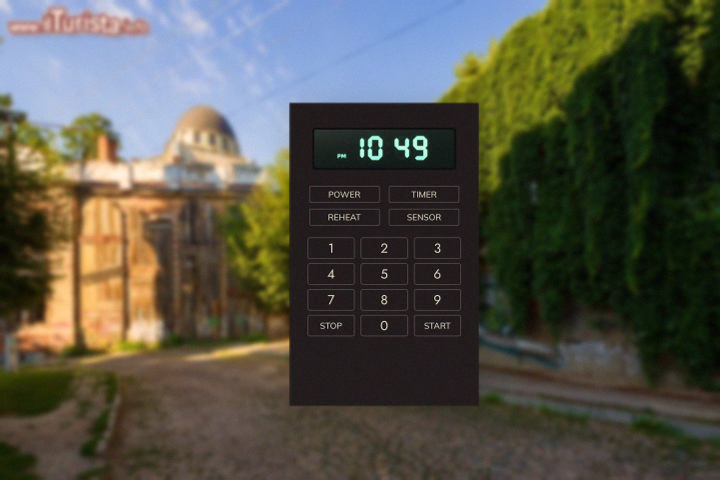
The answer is 10,49
